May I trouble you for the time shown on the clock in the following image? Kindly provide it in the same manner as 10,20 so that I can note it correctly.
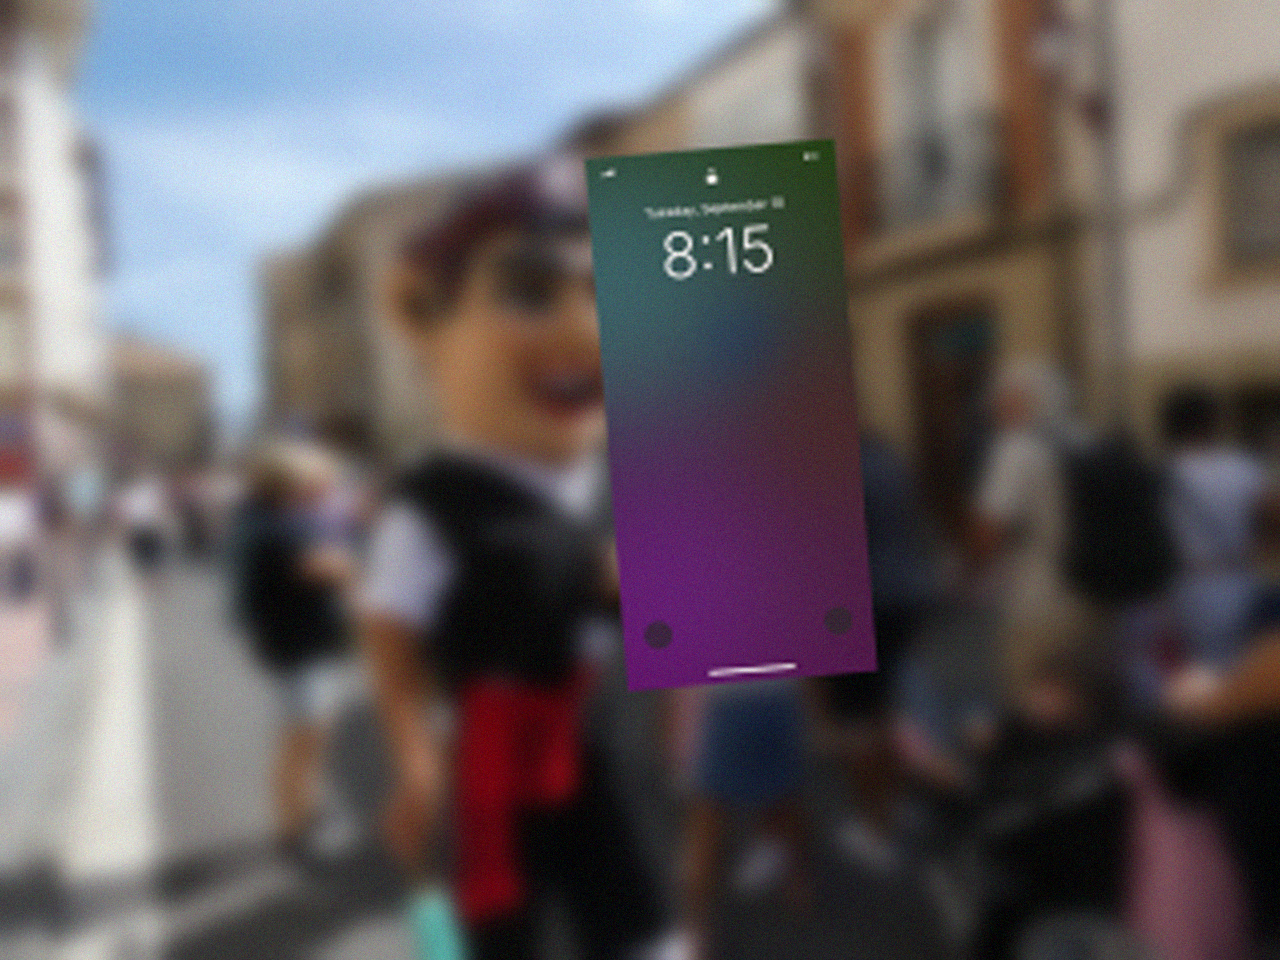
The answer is 8,15
